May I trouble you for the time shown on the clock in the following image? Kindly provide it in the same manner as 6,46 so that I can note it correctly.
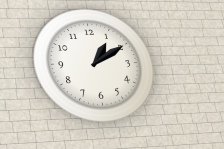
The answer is 1,10
